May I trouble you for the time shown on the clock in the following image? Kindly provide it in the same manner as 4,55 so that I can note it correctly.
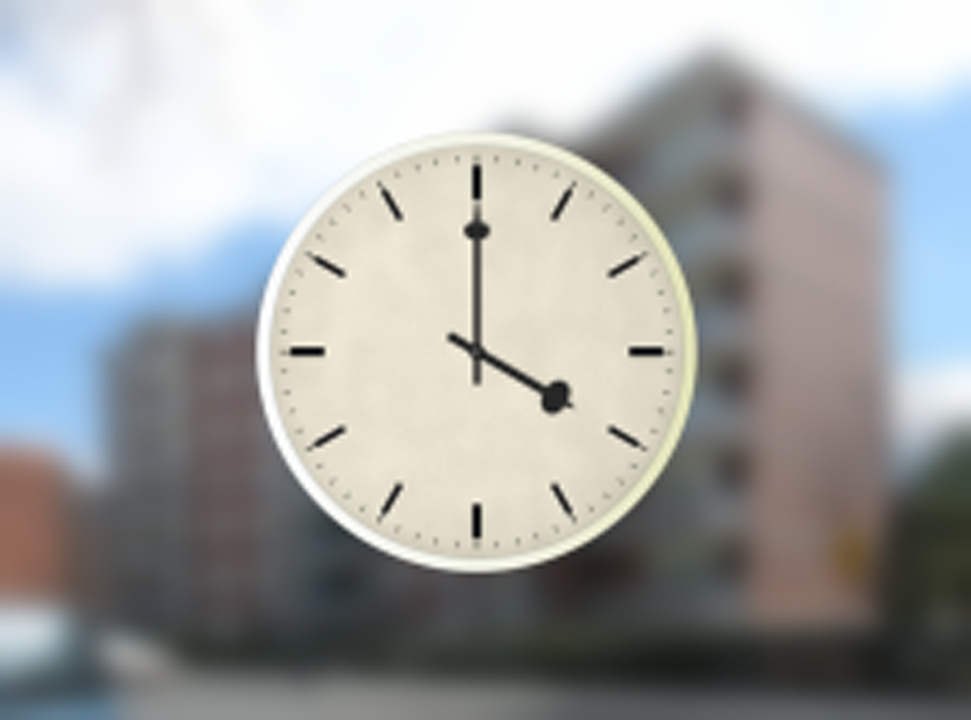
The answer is 4,00
